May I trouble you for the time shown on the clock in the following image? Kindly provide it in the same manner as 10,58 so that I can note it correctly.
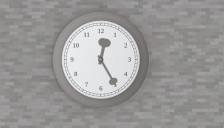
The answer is 12,25
